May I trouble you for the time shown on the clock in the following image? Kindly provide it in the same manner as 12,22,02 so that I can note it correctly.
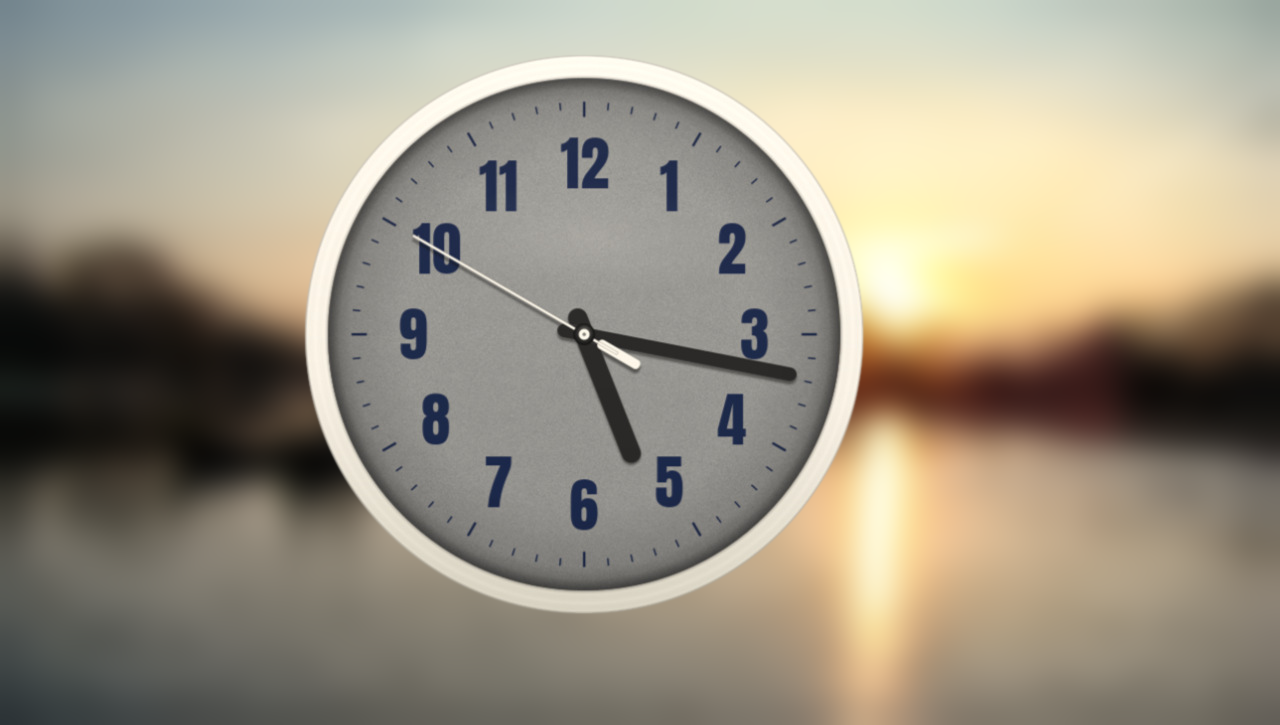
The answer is 5,16,50
